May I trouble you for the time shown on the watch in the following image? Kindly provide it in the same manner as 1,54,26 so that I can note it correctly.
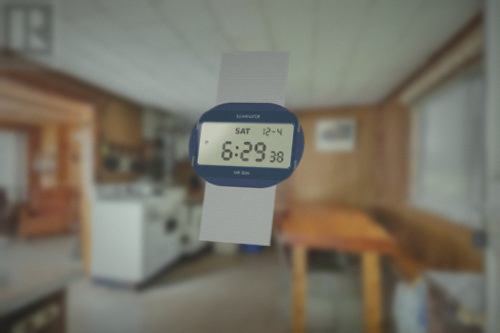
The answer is 6,29,38
